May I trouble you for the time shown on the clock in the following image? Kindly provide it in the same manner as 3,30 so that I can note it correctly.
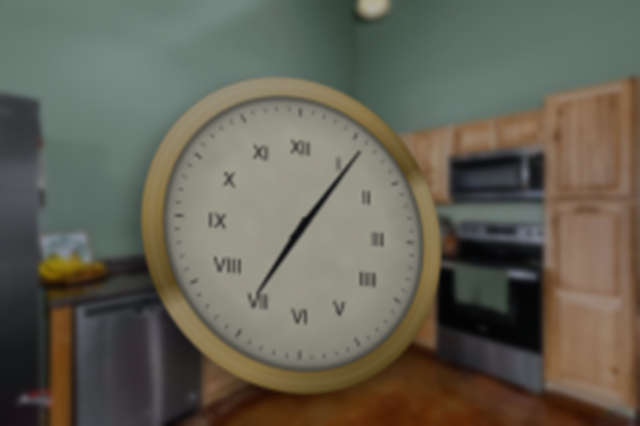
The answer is 7,06
